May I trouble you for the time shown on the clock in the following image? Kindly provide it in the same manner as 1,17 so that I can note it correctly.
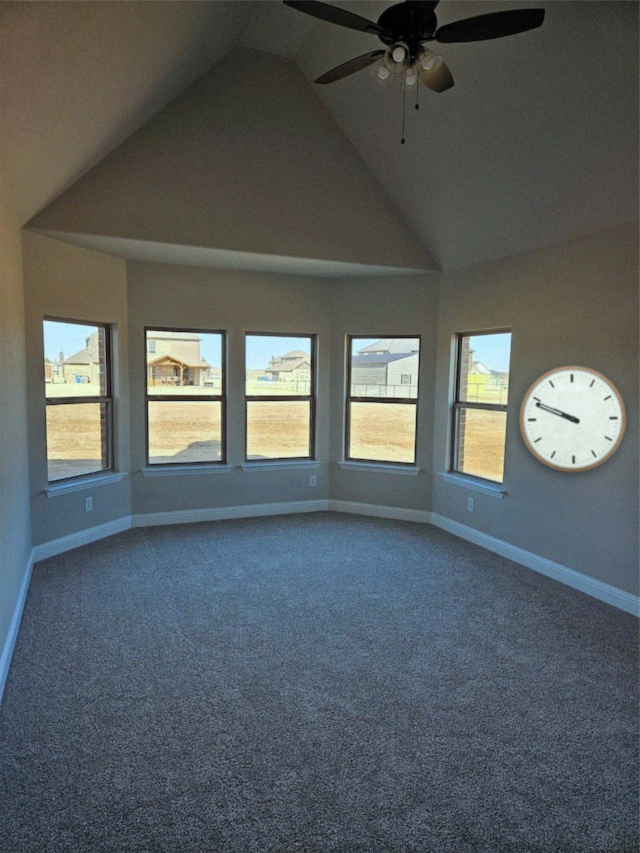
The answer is 9,49
